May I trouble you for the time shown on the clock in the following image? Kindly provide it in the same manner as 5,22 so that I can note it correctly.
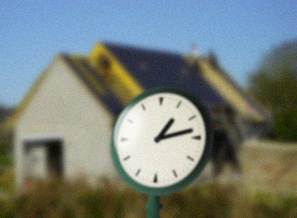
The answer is 1,13
